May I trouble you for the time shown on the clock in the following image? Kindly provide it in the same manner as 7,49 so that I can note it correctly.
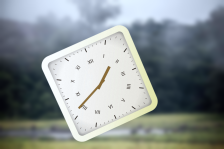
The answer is 1,41
